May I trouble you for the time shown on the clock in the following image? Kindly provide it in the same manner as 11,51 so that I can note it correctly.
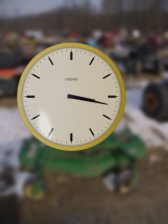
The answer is 3,17
